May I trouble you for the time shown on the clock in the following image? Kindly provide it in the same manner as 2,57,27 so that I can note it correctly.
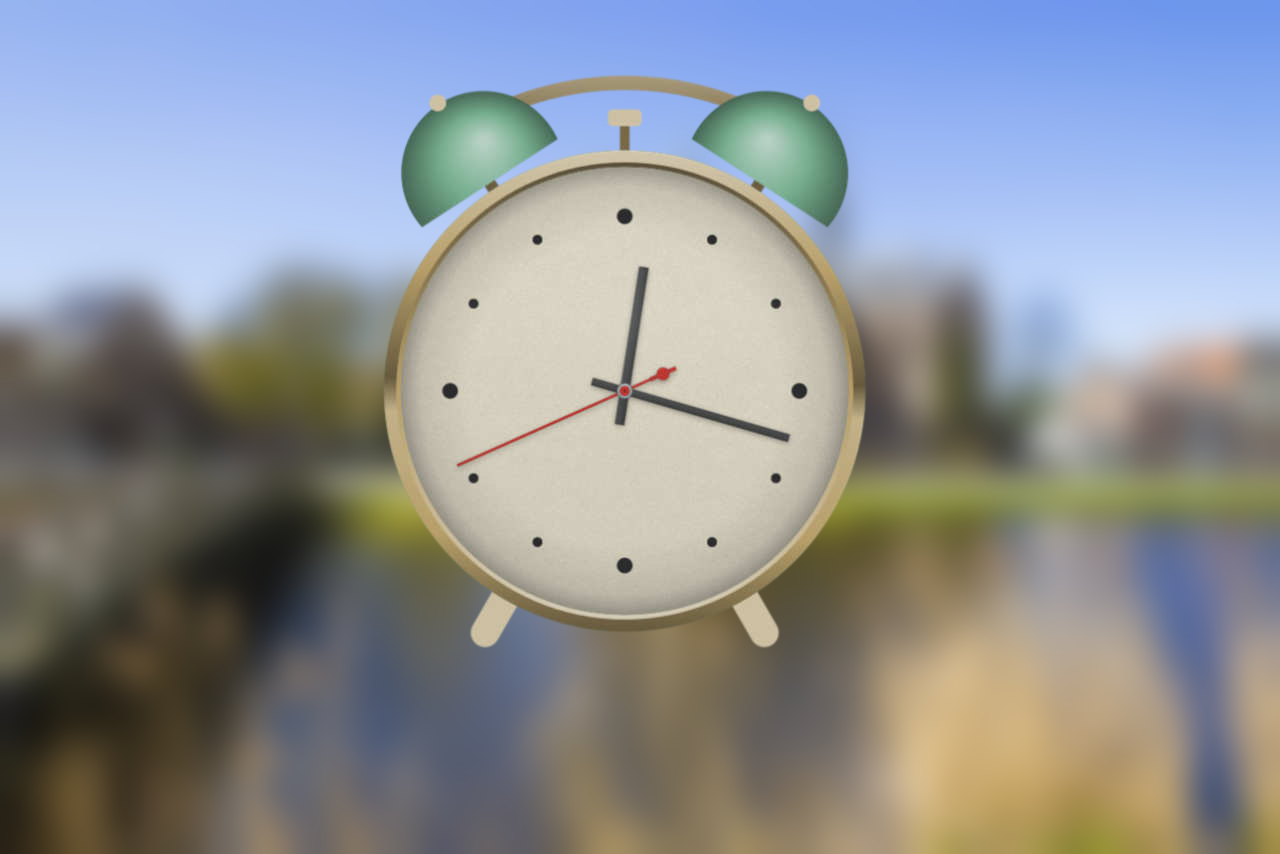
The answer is 12,17,41
